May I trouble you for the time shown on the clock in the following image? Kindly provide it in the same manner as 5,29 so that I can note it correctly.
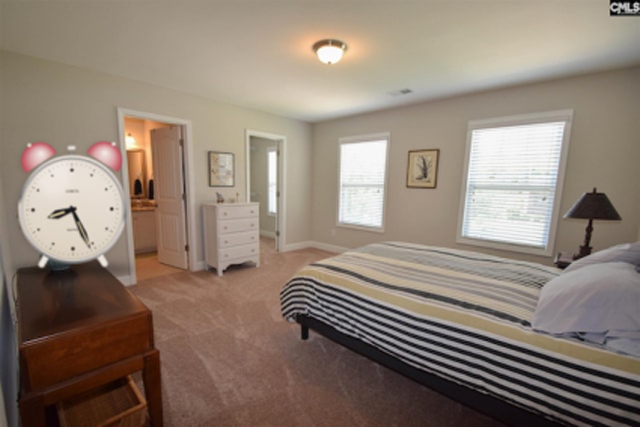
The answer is 8,26
